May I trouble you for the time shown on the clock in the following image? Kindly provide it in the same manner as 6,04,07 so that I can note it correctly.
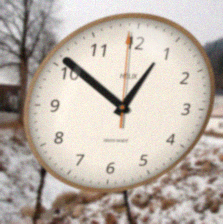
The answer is 12,50,59
